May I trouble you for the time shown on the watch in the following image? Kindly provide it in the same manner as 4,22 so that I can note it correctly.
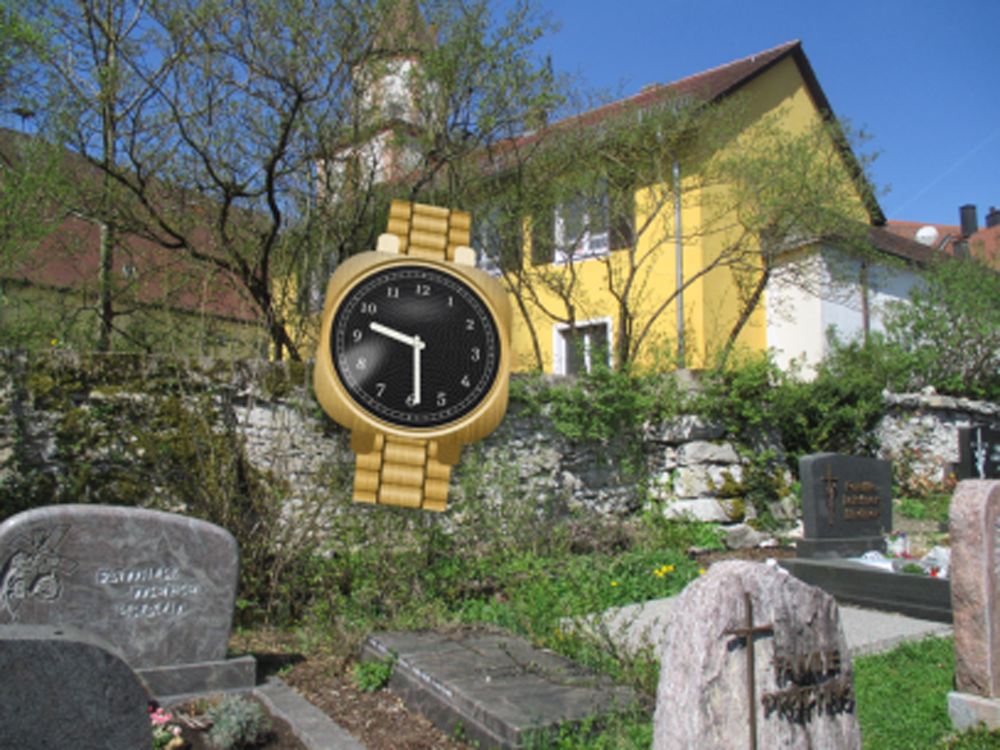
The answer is 9,29
